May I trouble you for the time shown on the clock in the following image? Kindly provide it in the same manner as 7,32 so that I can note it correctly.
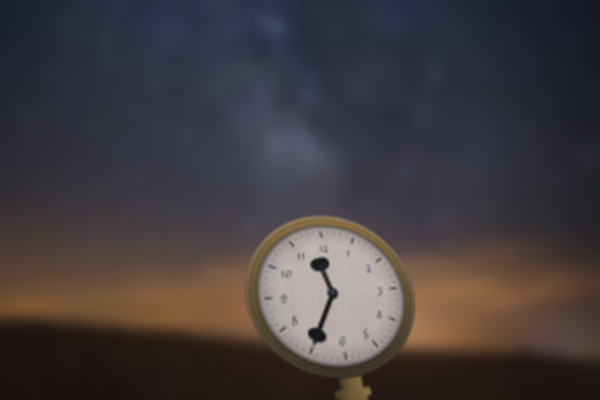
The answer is 11,35
